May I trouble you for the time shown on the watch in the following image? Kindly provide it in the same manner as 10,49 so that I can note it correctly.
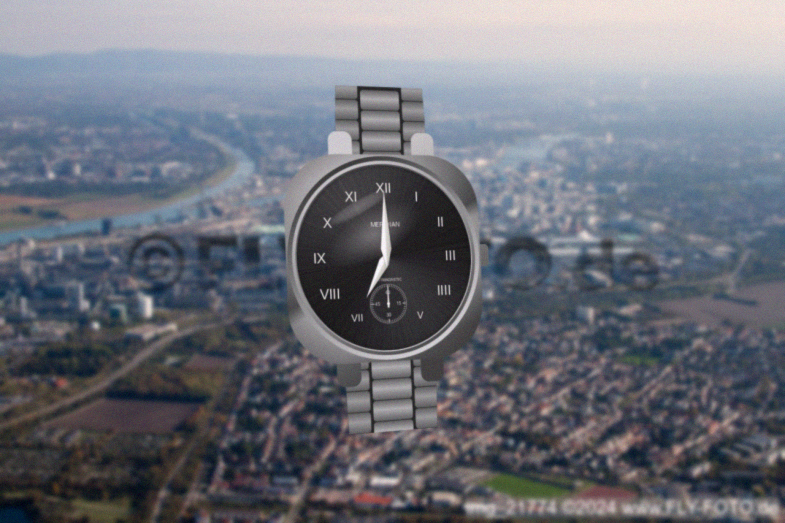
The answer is 7,00
